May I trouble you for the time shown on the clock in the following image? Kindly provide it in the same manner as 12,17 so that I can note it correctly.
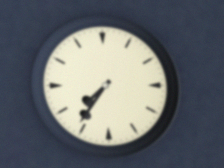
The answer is 7,36
